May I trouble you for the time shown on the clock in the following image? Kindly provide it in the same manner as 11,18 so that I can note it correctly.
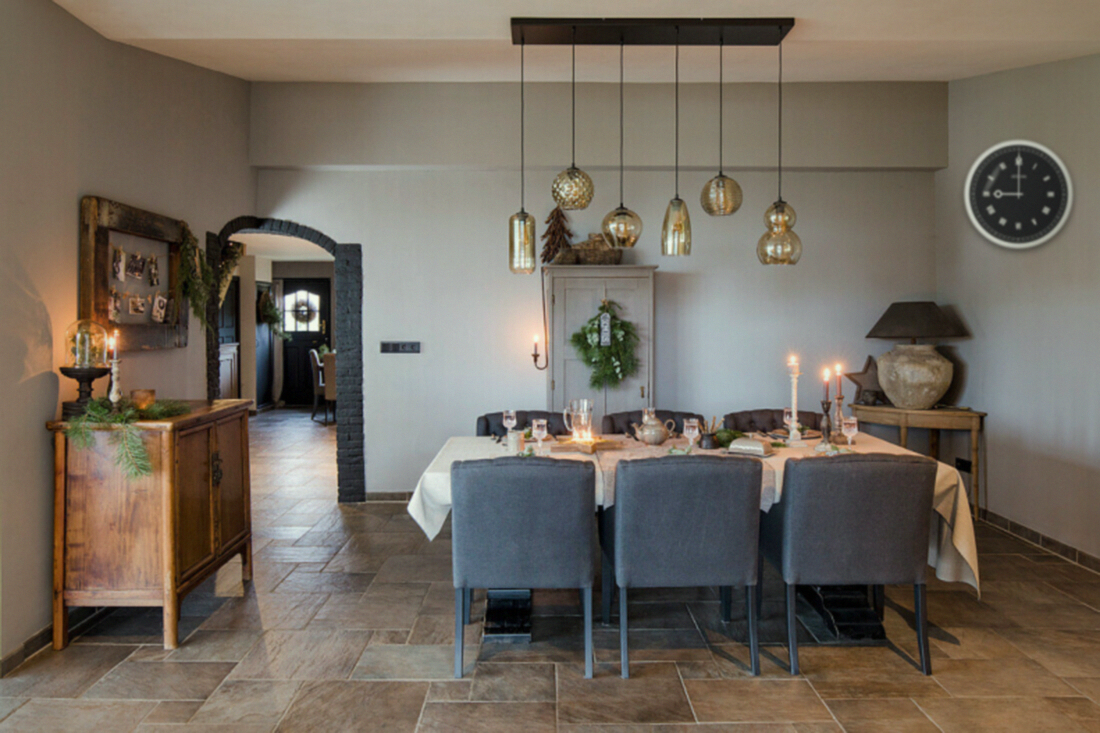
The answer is 9,00
